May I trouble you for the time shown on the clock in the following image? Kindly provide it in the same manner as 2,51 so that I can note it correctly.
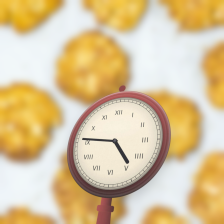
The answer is 4,46
